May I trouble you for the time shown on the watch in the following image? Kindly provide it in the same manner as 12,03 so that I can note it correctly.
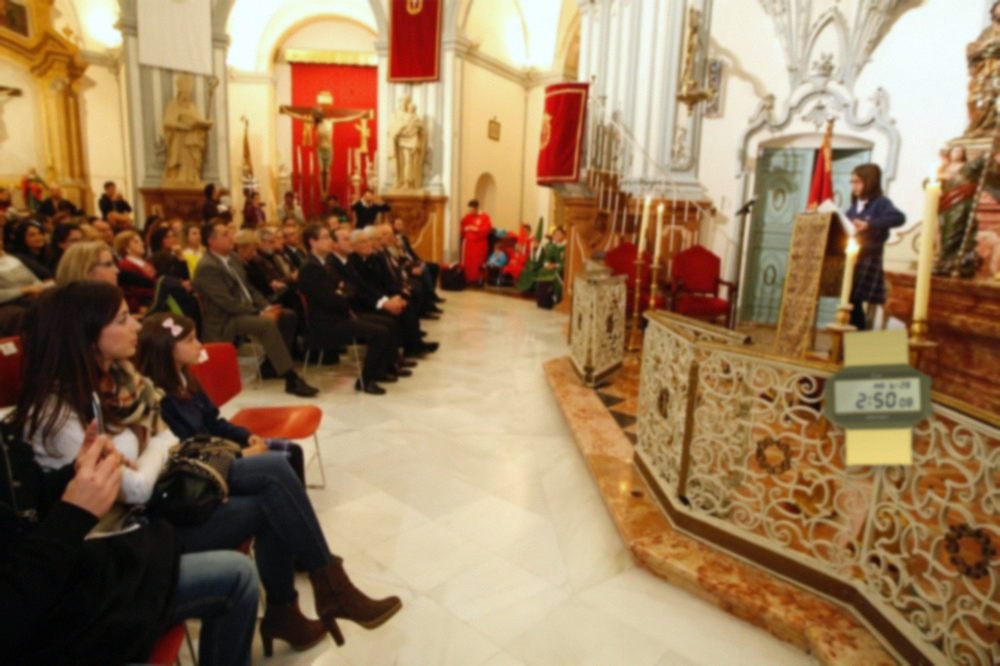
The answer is 2,50
